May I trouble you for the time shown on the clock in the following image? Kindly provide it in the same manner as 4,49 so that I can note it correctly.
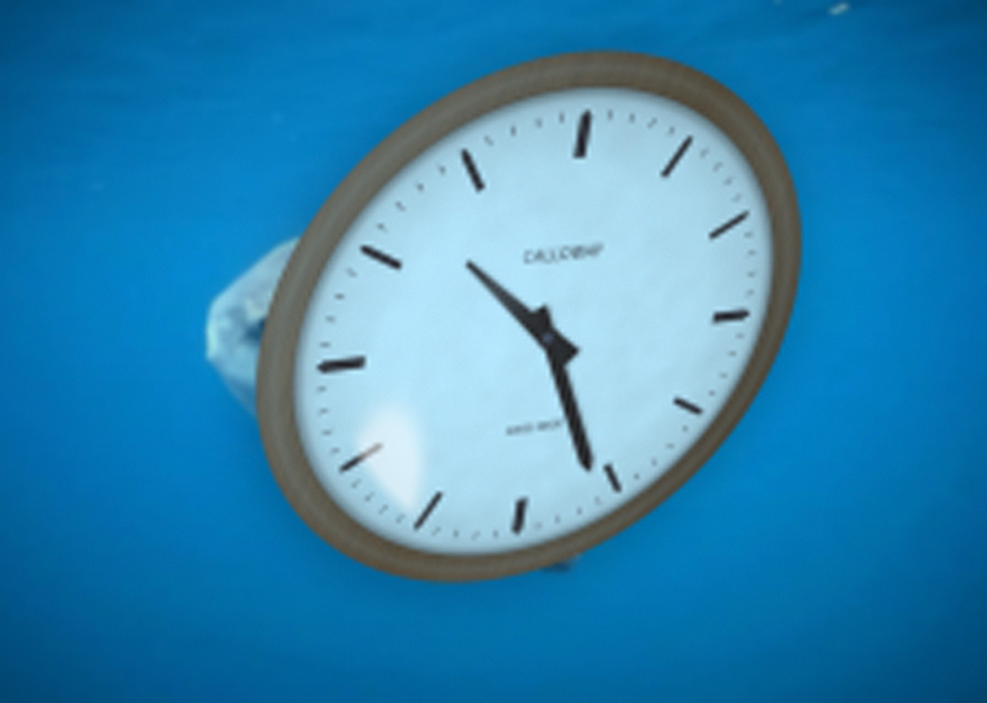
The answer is 10,26
